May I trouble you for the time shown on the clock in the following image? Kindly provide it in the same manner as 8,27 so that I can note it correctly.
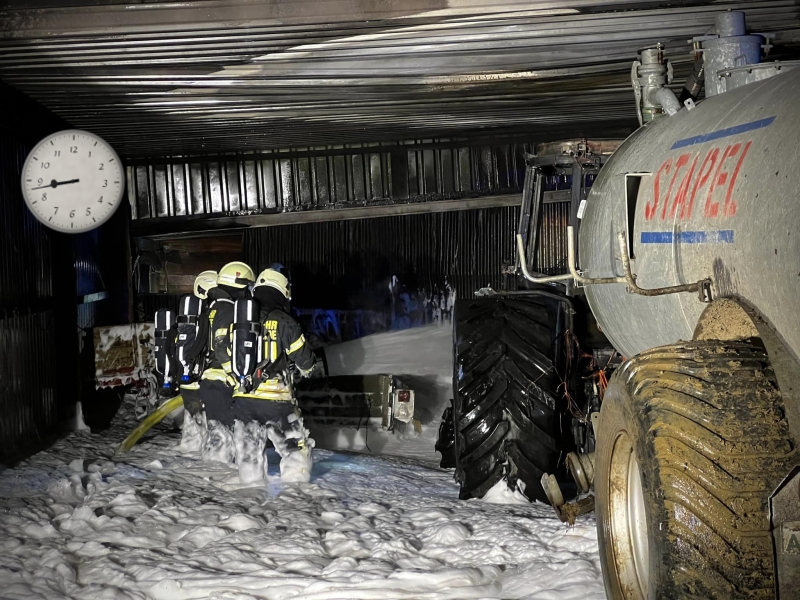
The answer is 8,43
